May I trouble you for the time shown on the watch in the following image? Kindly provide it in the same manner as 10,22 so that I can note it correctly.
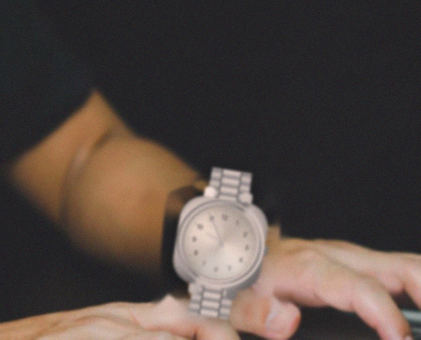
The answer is 9,55
